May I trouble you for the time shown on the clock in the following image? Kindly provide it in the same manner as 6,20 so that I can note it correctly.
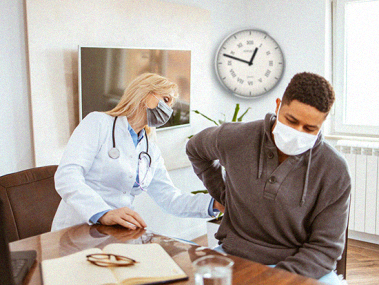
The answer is 12,48
